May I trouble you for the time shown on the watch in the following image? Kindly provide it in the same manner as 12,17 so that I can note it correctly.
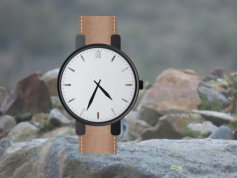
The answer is 4,34
